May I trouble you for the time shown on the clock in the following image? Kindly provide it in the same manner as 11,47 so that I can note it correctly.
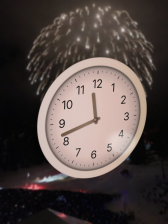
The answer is 11,42
